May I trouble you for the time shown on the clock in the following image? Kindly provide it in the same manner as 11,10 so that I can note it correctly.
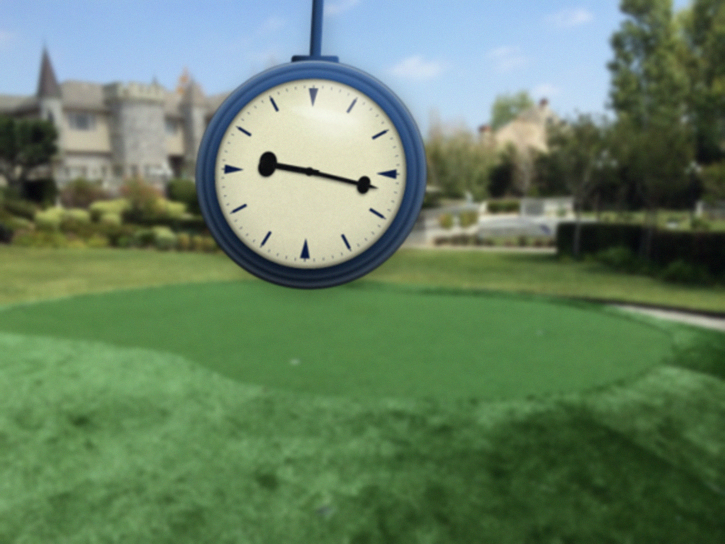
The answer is 9,17
